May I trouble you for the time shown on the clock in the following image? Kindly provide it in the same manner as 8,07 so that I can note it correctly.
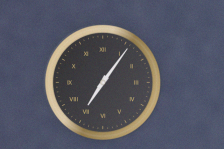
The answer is 7,06
